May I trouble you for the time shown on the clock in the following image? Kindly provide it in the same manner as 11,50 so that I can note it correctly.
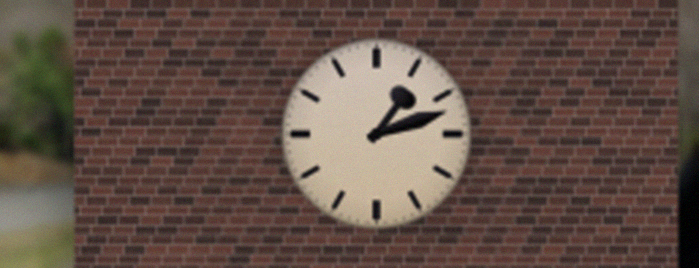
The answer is 1,12
